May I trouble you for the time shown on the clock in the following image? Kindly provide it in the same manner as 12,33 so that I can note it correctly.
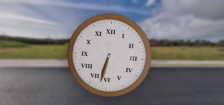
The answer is 6,32
